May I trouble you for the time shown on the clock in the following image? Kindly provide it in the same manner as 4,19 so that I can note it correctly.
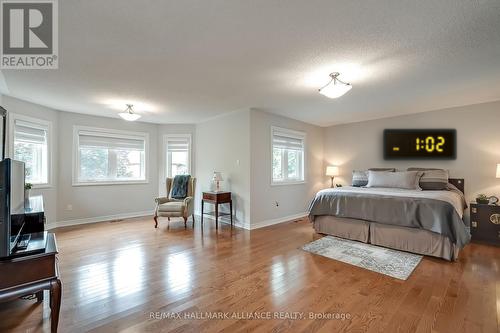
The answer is 1,02
